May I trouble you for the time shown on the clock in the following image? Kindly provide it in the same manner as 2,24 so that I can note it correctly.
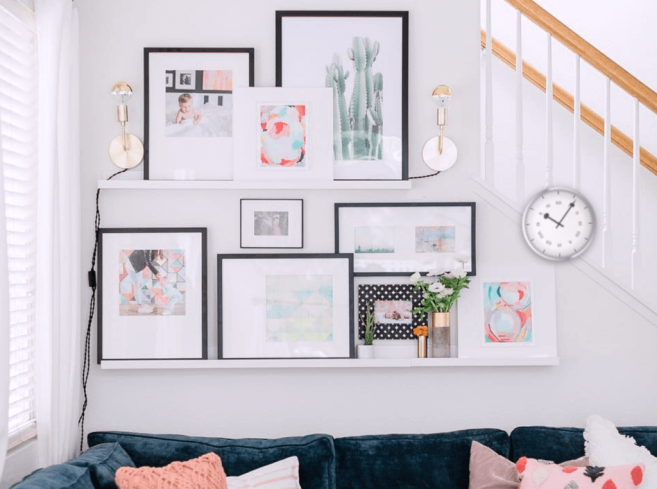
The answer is 10,06
